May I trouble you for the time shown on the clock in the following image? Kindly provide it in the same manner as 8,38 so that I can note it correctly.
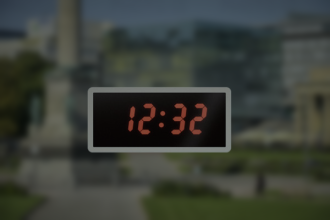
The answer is 12,32
